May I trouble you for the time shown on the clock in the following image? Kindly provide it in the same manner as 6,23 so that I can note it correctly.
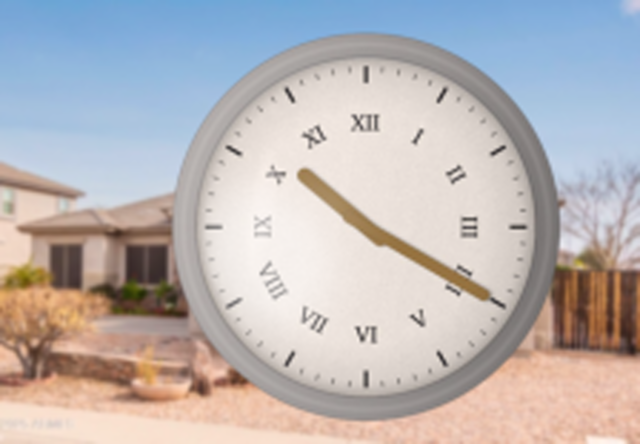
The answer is 10,20
